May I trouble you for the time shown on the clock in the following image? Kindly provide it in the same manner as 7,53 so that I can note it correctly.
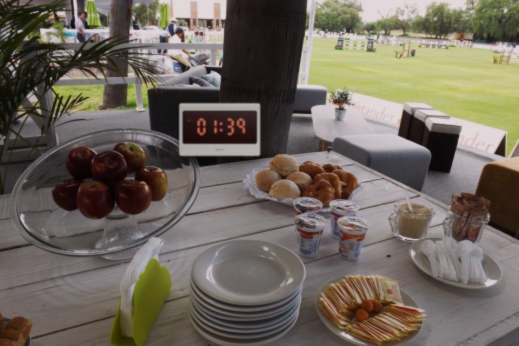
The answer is 1,39
